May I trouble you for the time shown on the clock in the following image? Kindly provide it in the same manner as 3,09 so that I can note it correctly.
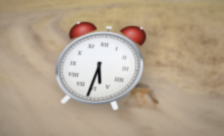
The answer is 5,31
